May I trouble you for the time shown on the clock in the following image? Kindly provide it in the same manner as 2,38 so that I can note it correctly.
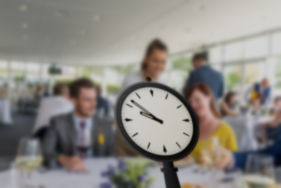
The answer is 9,52
